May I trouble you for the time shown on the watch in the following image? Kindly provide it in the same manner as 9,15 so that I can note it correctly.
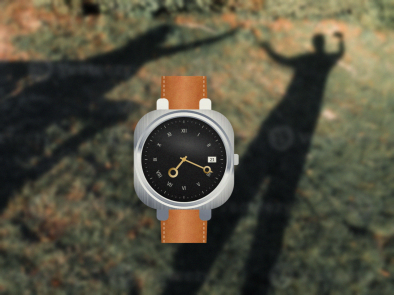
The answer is 7,19
